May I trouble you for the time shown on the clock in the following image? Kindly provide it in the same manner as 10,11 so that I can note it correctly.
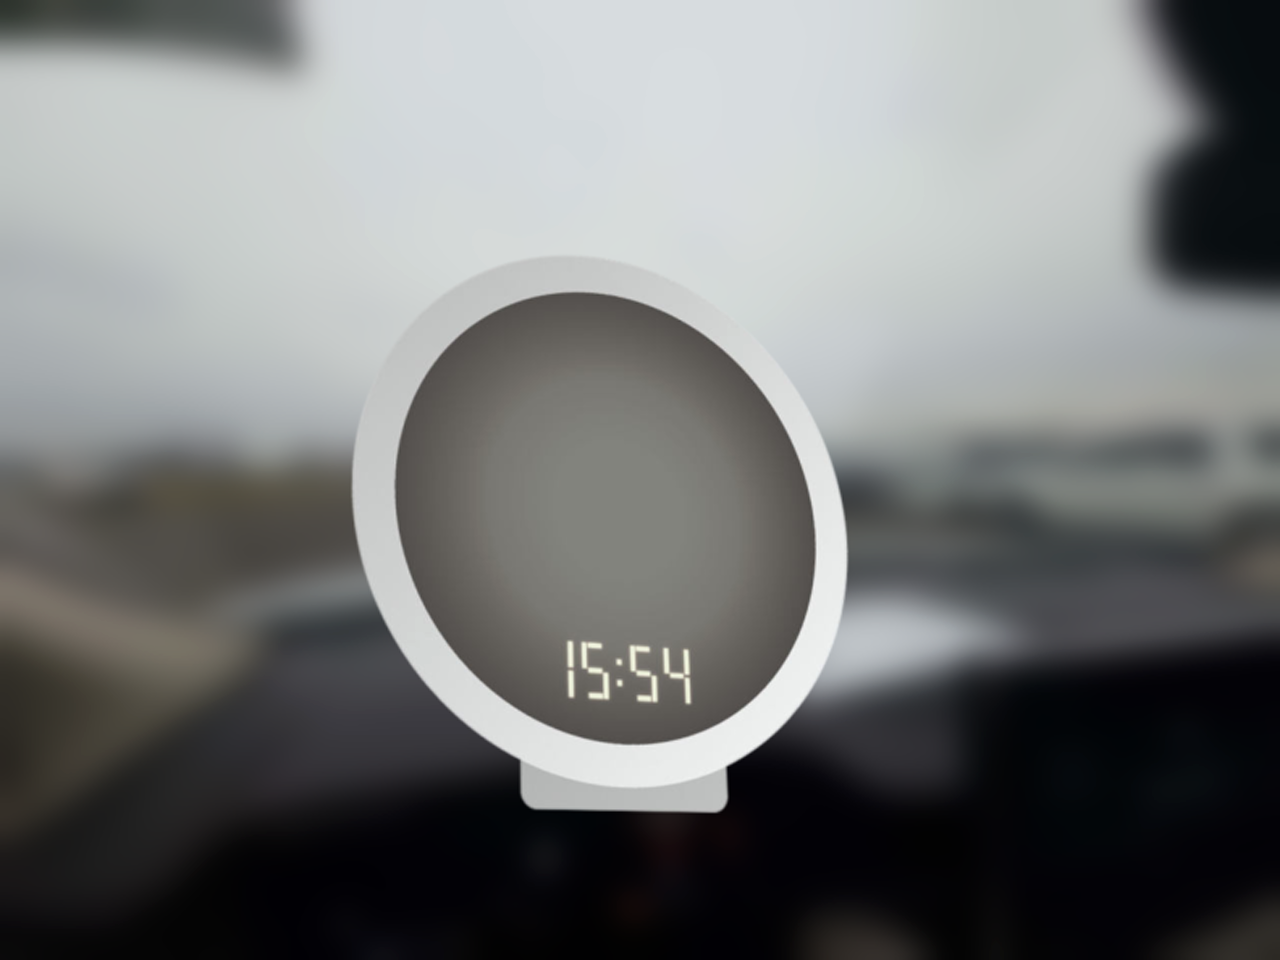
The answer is 15,54
